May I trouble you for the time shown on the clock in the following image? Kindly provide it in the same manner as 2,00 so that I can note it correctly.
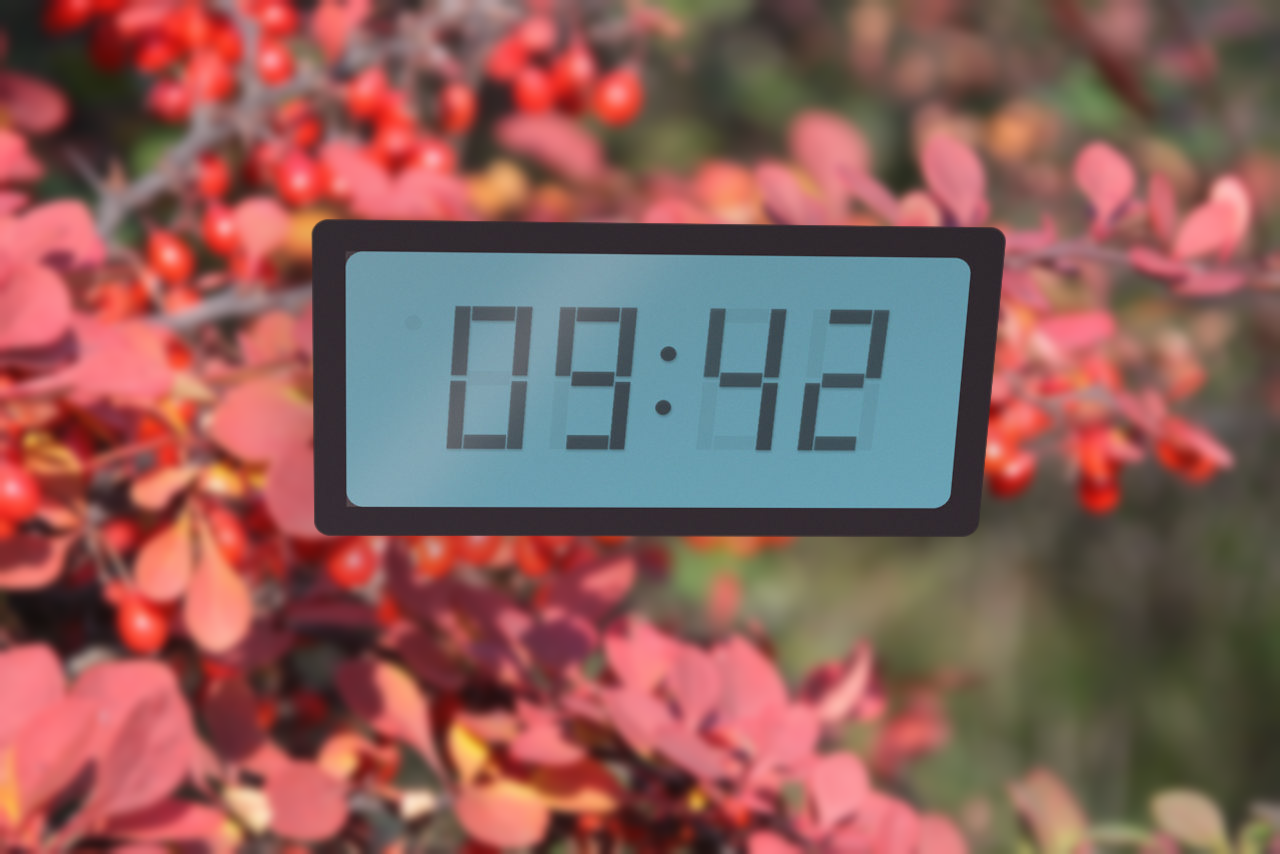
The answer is 9,42
